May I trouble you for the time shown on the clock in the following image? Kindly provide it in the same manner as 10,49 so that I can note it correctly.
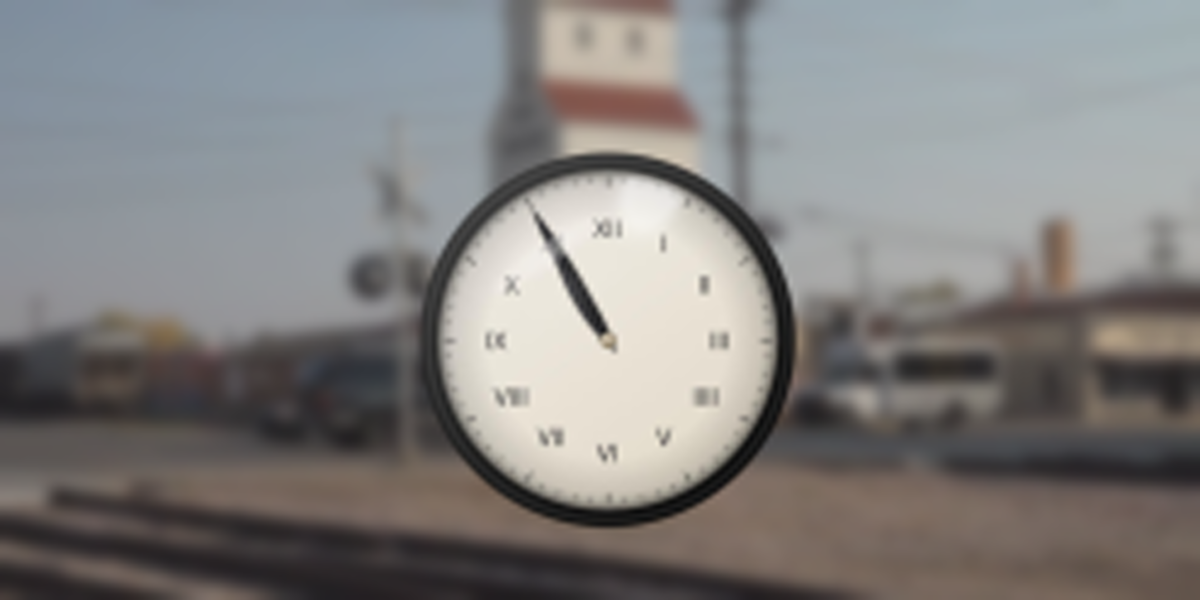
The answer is 10,55
